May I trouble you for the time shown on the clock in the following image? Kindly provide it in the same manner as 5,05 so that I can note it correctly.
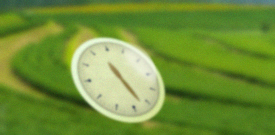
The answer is 11,27
